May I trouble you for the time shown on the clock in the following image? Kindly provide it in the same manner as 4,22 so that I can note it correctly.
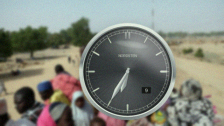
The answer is 6,35
